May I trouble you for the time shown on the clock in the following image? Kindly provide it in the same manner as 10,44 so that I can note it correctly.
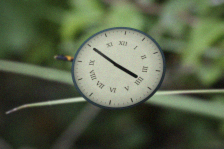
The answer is 3,50
